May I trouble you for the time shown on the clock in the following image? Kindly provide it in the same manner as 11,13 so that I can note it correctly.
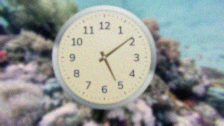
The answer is 5,09
